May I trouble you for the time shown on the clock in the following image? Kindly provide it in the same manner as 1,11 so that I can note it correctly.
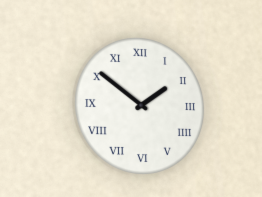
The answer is 1,51
